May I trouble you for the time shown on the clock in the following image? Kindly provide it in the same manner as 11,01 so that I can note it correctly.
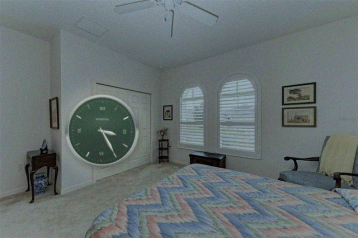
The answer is 3,25
